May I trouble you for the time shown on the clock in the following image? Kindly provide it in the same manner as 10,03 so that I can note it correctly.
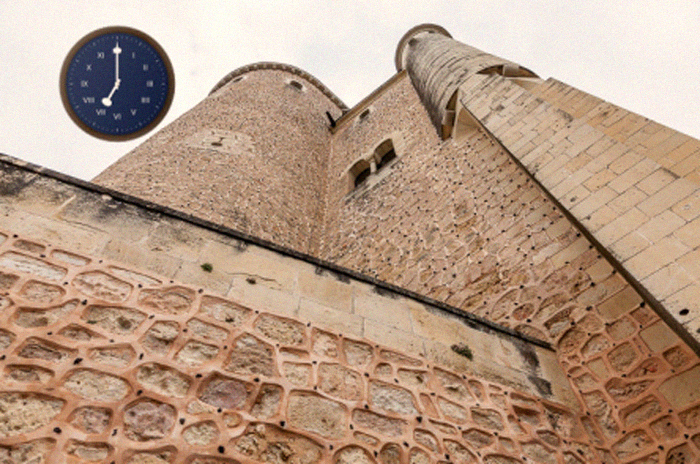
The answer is 7,00
